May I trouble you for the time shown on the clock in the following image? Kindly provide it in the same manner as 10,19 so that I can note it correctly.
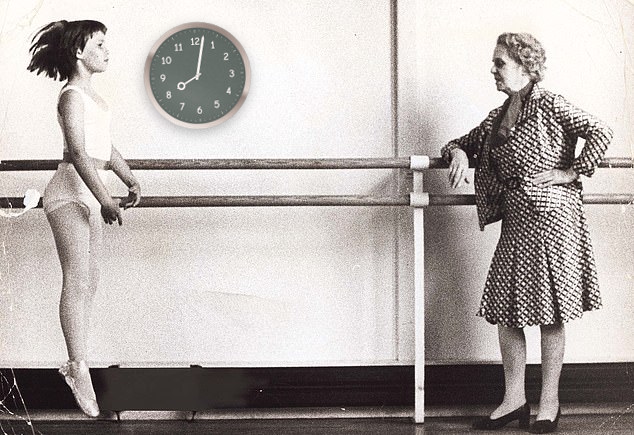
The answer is 8,02
